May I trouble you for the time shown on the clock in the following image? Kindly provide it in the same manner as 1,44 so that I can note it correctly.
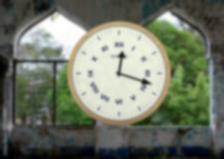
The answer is 12,18
